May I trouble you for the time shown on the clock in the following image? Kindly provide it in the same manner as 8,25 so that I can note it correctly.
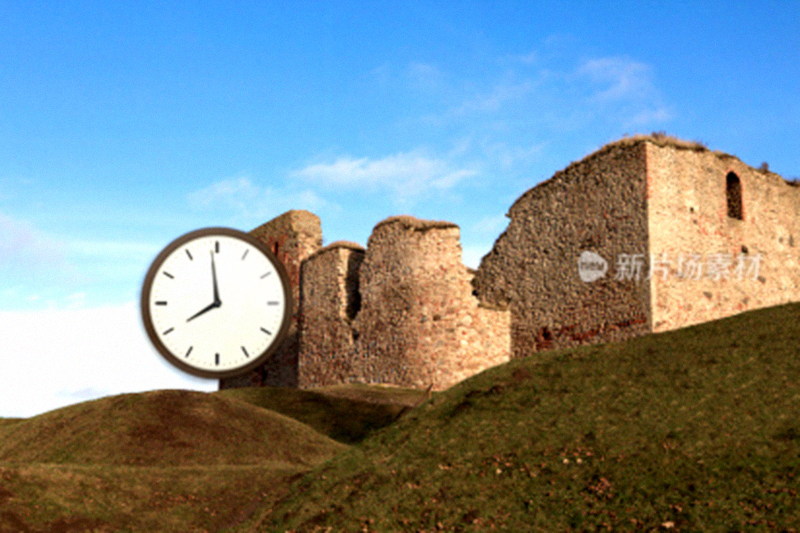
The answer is 7,59
